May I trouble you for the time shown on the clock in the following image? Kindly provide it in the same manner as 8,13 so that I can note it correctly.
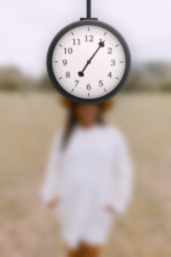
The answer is 7,06
